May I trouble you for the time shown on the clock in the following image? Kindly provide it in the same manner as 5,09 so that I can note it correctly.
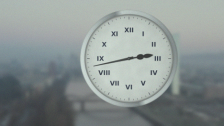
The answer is 2,43
